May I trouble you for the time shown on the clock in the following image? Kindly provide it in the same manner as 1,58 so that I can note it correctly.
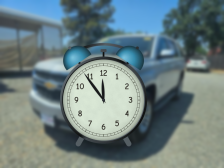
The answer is 11,54
